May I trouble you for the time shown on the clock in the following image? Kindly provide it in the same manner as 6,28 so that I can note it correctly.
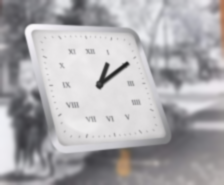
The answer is 1,10
